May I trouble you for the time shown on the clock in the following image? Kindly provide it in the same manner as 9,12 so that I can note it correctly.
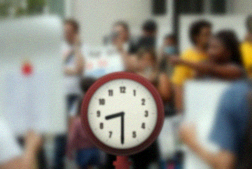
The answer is 8,30
